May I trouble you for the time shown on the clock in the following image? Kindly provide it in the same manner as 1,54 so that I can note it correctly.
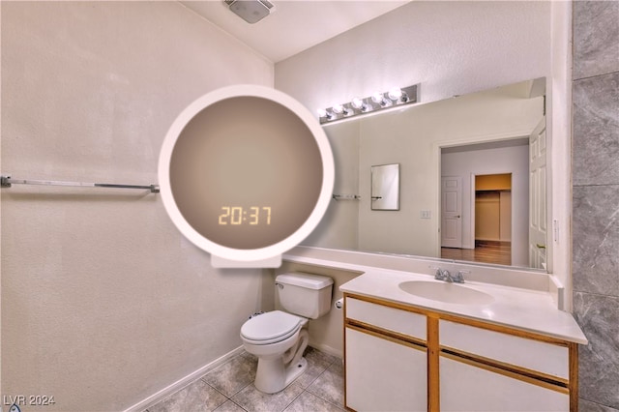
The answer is 20,37
